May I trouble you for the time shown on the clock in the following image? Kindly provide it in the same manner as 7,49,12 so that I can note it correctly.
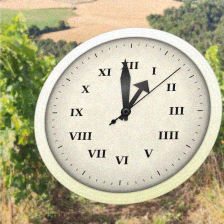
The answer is 12,59,08
